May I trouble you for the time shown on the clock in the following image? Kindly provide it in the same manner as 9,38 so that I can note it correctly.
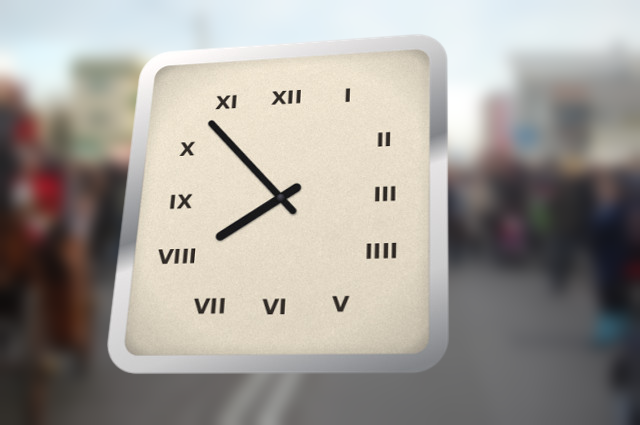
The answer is 7,53
